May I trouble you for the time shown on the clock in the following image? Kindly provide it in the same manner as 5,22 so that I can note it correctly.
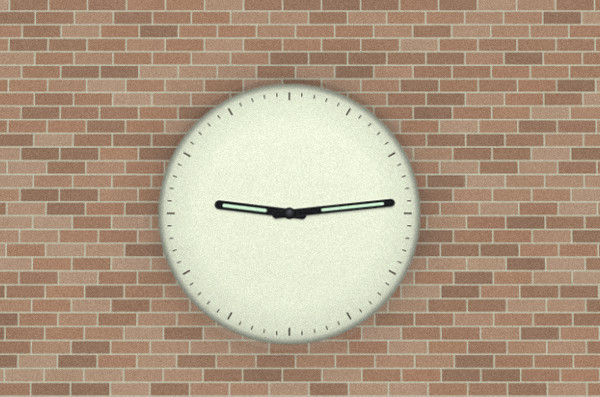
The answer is 9,14
